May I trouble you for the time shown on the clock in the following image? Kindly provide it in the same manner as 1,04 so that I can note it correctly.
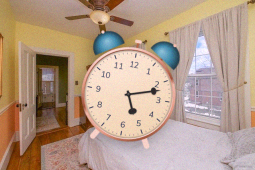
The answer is 5,12
